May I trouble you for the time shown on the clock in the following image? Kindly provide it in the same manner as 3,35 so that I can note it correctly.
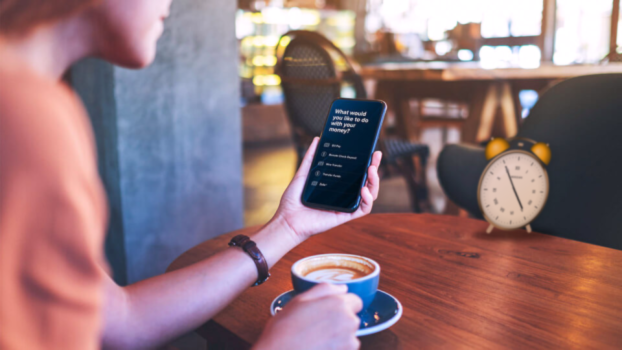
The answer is 4,55
